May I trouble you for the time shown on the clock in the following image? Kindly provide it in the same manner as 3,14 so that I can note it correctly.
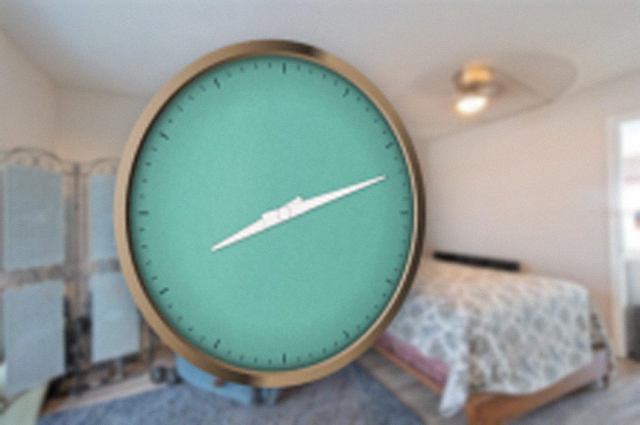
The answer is 8,12
